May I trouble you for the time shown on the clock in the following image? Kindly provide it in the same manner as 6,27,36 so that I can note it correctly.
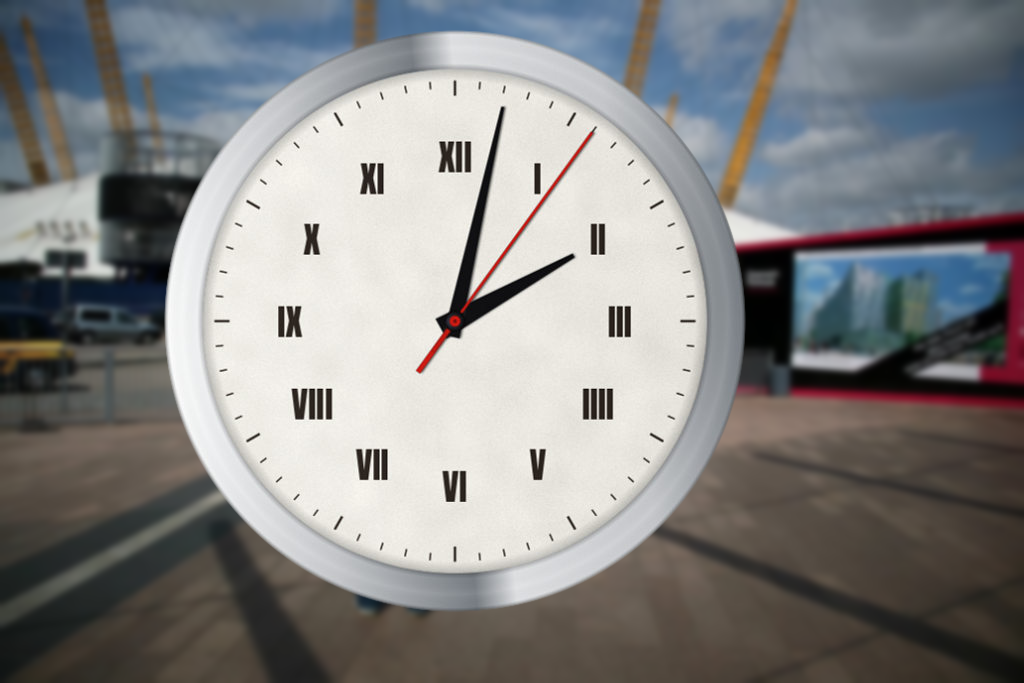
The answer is 2,02,06
